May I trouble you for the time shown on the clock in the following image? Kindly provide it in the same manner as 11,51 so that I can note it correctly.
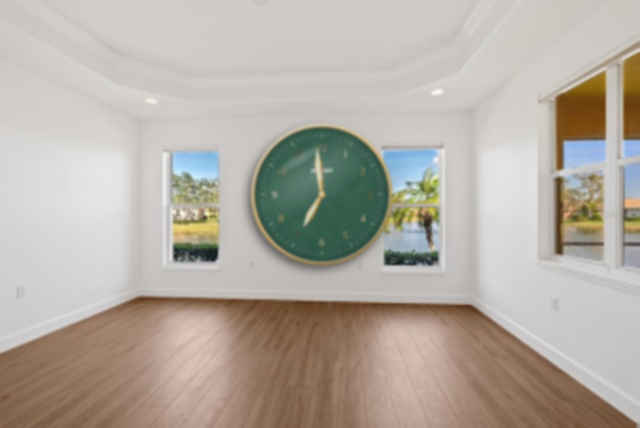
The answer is 6,59
